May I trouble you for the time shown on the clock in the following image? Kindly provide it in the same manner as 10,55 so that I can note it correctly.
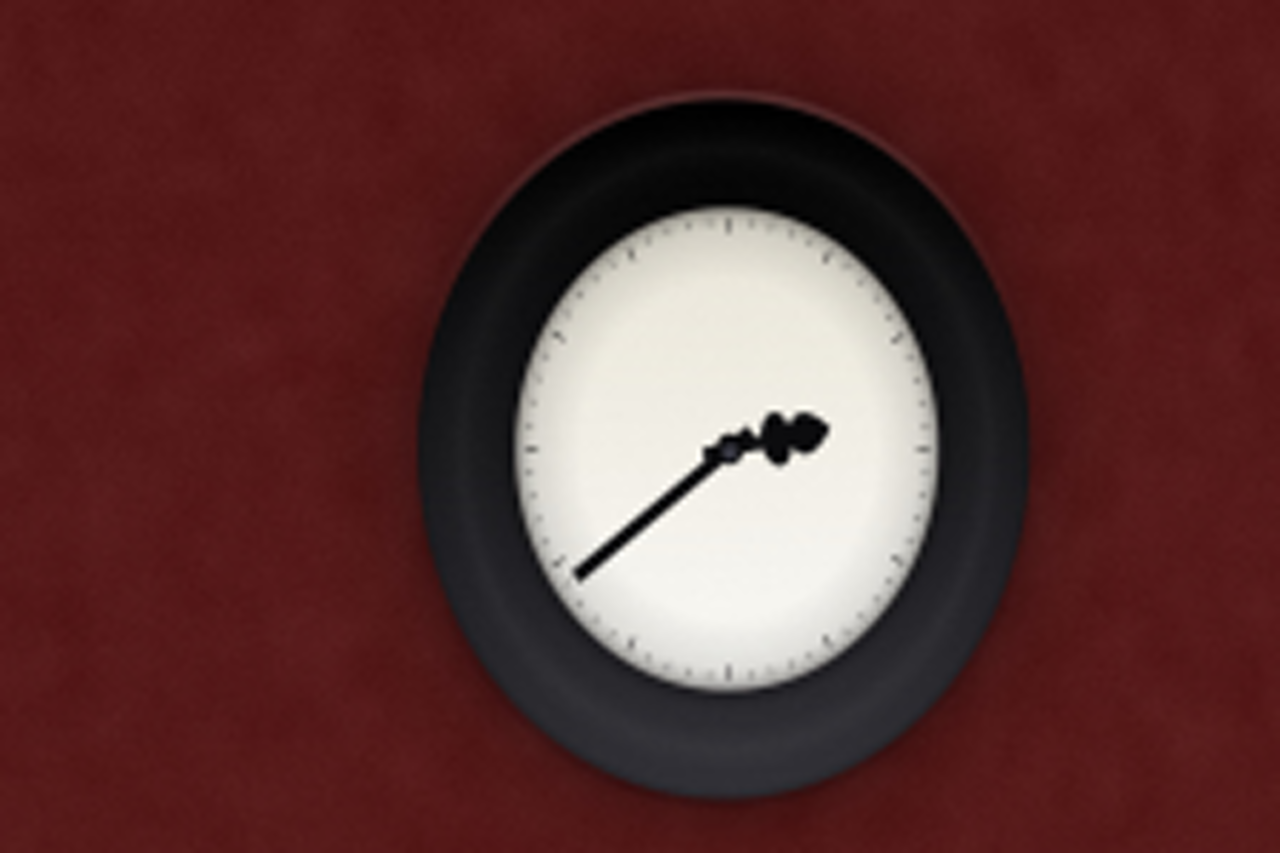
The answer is 2,39
